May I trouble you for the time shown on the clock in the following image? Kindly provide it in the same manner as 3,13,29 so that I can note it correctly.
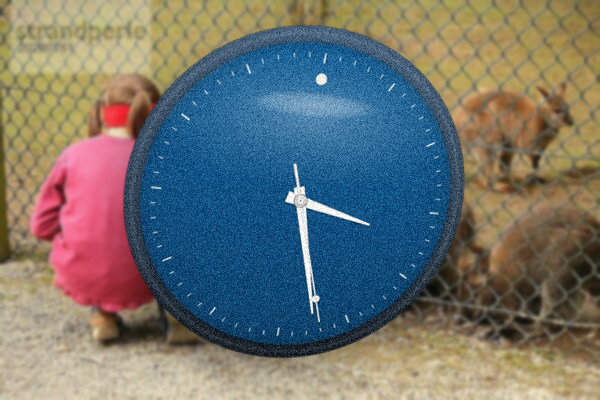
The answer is 3,27,27
